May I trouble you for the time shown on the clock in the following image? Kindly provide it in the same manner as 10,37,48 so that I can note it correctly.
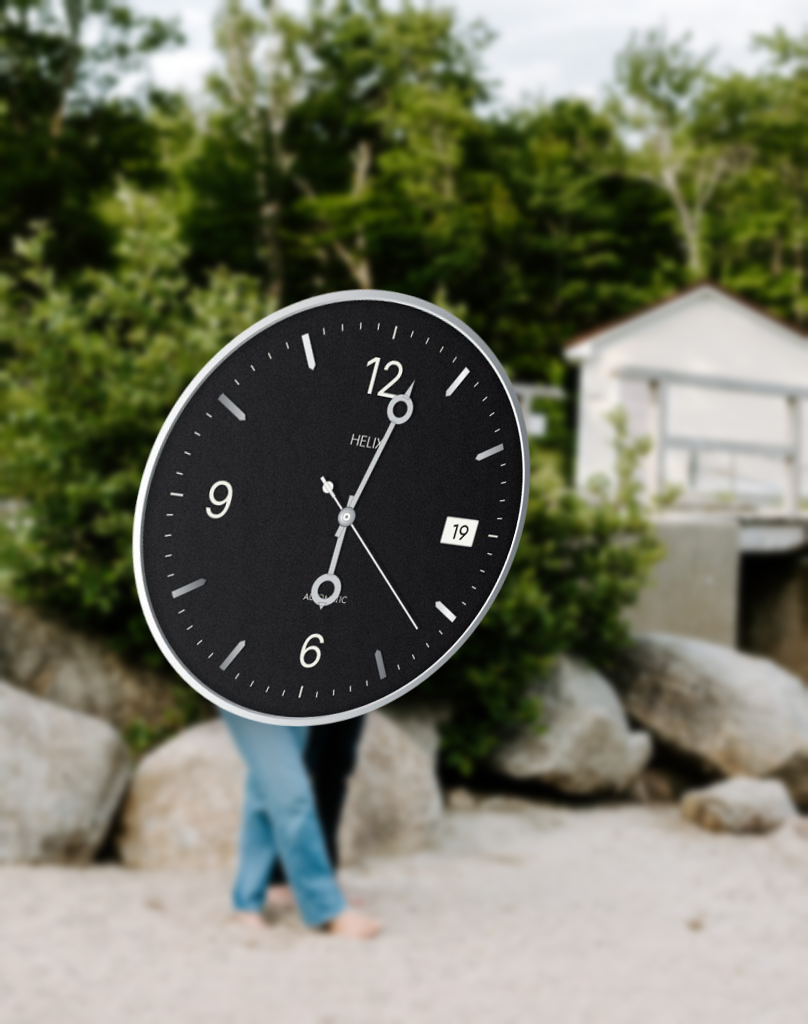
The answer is 6,02,22
